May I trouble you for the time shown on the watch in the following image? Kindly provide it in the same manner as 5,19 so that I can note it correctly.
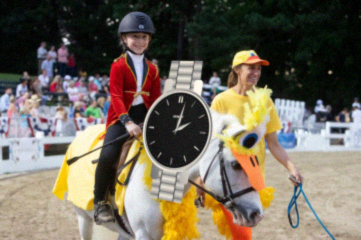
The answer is 2,02
